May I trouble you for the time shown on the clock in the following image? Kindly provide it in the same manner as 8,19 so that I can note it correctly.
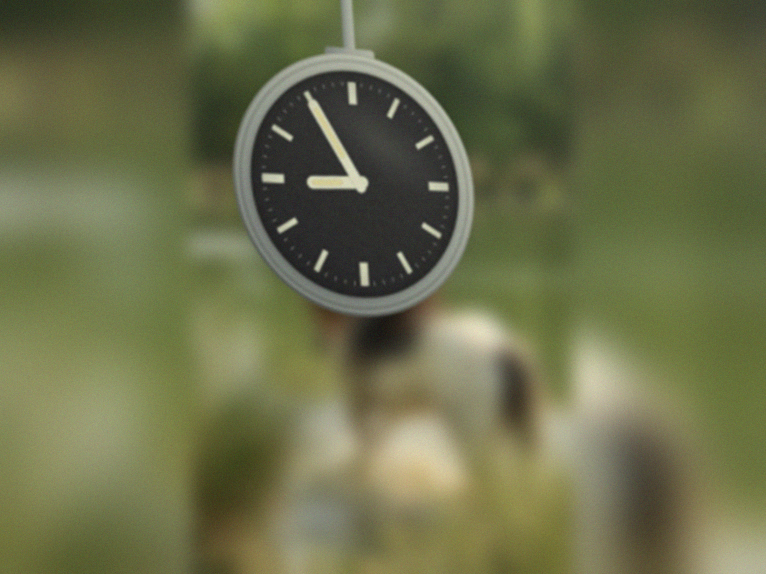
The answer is 8,55
